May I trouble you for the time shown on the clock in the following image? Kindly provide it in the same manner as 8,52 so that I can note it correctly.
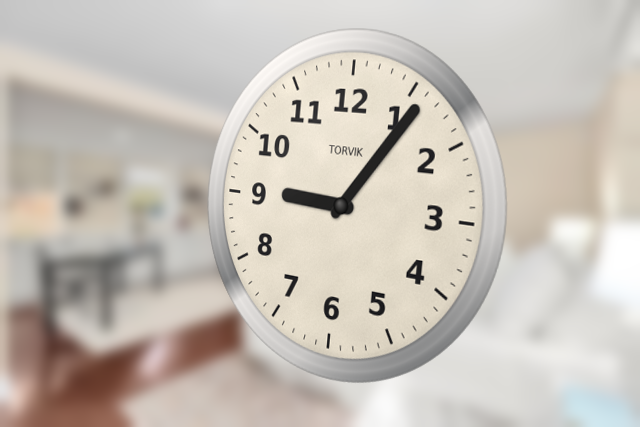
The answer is 9,06
